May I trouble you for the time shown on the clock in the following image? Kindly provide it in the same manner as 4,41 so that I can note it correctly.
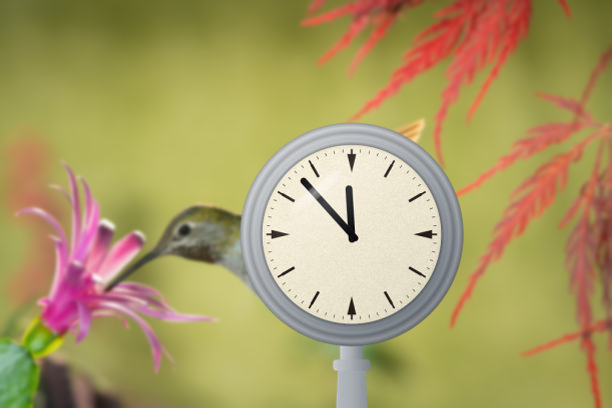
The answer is 11,53
